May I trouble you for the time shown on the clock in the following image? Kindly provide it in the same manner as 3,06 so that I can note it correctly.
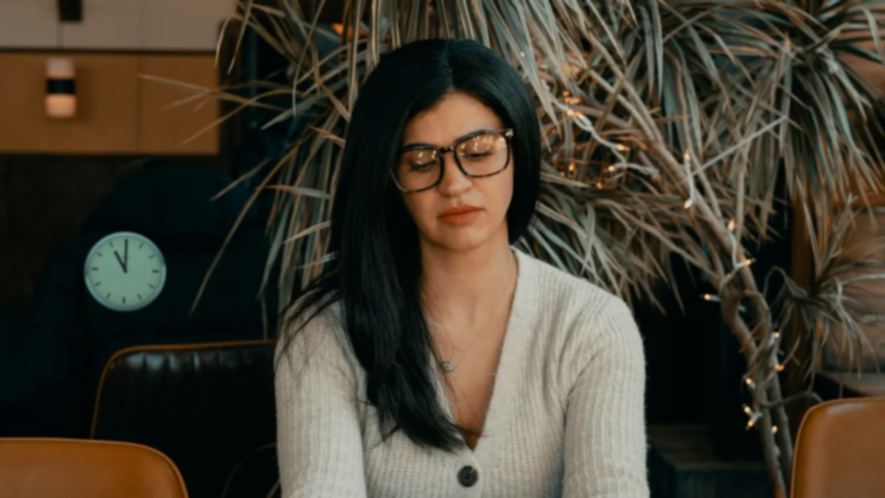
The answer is 11,00
